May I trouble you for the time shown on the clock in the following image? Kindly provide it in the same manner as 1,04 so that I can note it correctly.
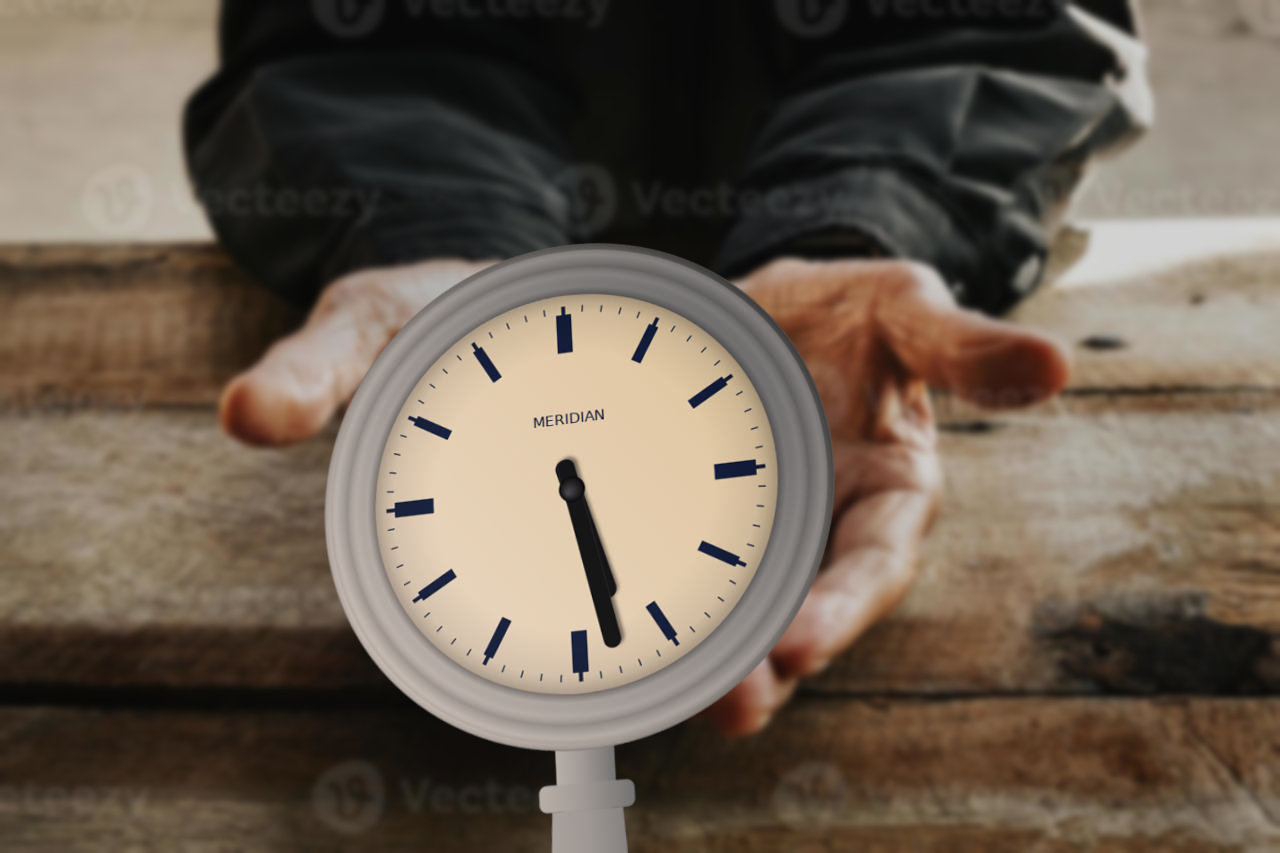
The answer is 5,28
